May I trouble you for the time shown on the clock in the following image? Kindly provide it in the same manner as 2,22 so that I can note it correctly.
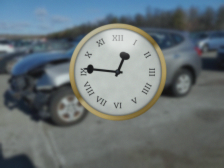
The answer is 12,46
